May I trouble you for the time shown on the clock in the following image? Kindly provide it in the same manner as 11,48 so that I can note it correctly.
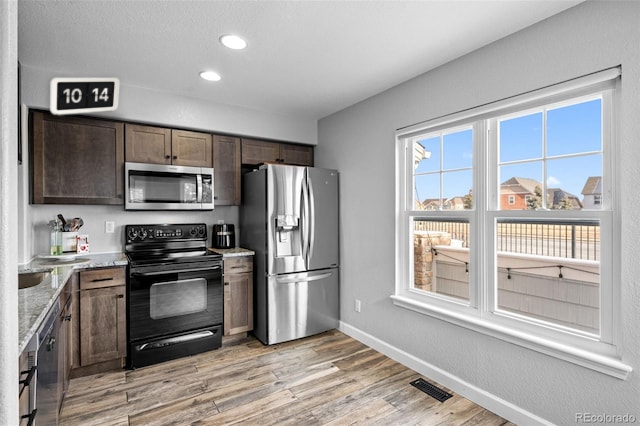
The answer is 10,14
